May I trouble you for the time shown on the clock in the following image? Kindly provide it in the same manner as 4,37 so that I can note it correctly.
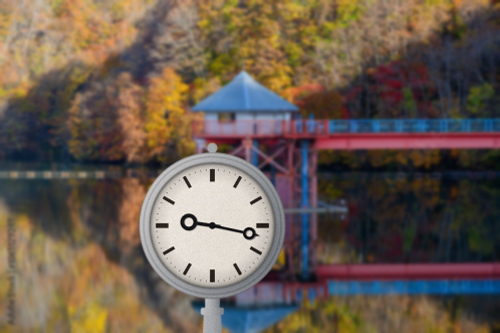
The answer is 9,17
